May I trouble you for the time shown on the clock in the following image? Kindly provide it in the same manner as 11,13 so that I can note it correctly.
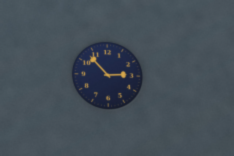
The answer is 2,53
